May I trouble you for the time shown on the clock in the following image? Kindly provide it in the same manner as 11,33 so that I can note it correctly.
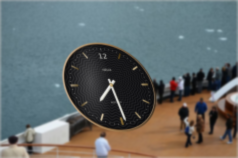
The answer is 7,29
